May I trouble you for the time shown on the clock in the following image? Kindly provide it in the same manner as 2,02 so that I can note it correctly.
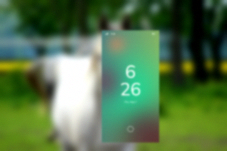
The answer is 6,26
